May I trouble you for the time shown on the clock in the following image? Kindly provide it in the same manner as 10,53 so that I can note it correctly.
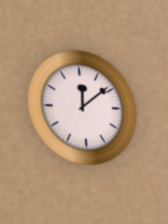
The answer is 12,09
